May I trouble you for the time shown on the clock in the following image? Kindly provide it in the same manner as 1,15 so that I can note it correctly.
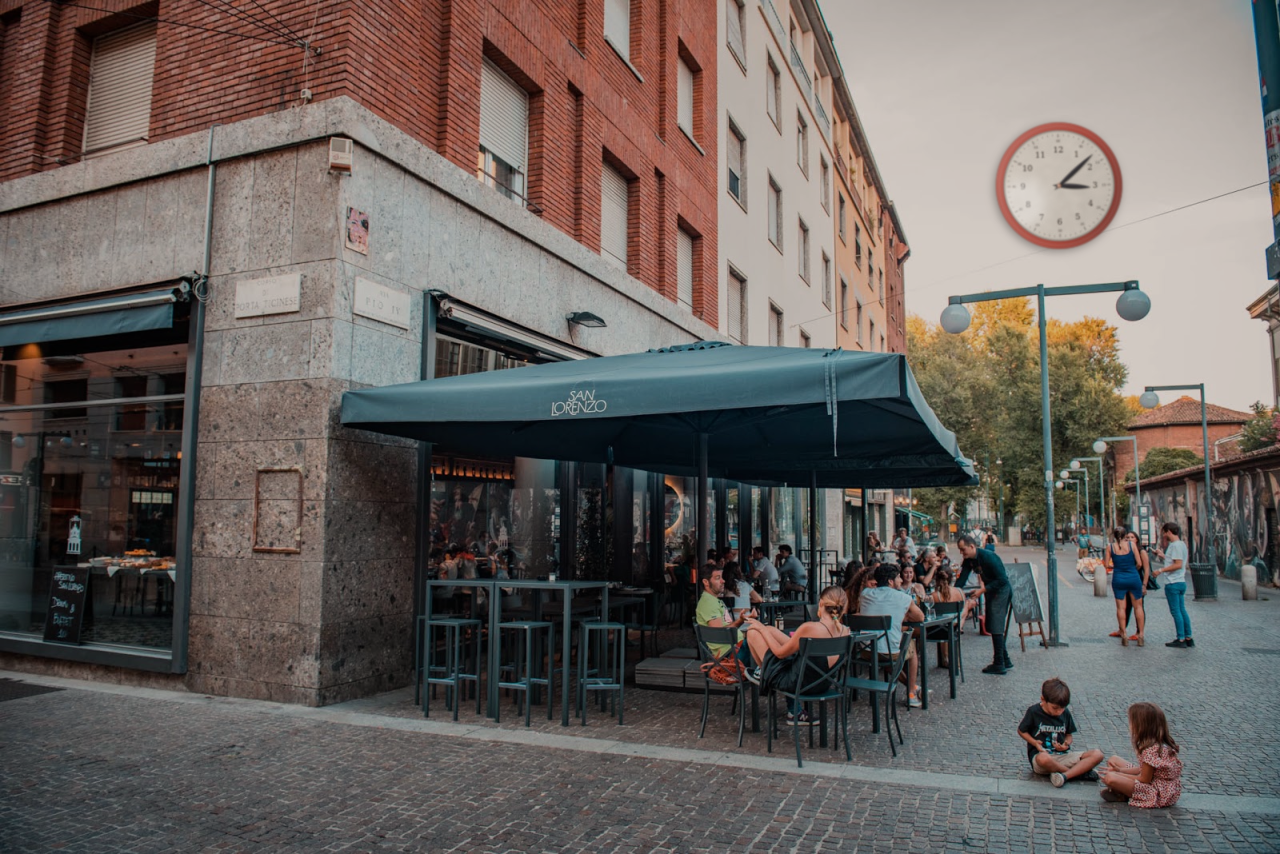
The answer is 3,08
